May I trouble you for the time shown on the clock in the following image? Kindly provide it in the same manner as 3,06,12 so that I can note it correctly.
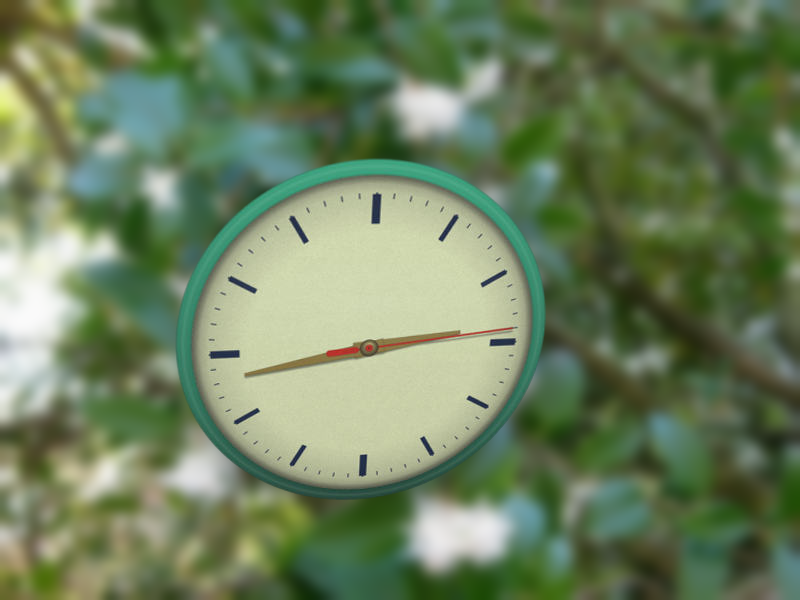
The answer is 2,43,14
